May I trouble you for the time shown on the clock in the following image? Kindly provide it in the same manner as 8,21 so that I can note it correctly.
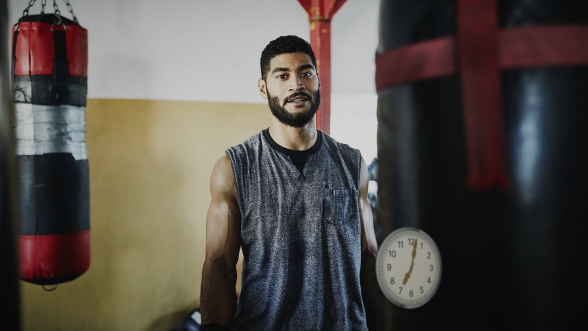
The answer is 7,02
